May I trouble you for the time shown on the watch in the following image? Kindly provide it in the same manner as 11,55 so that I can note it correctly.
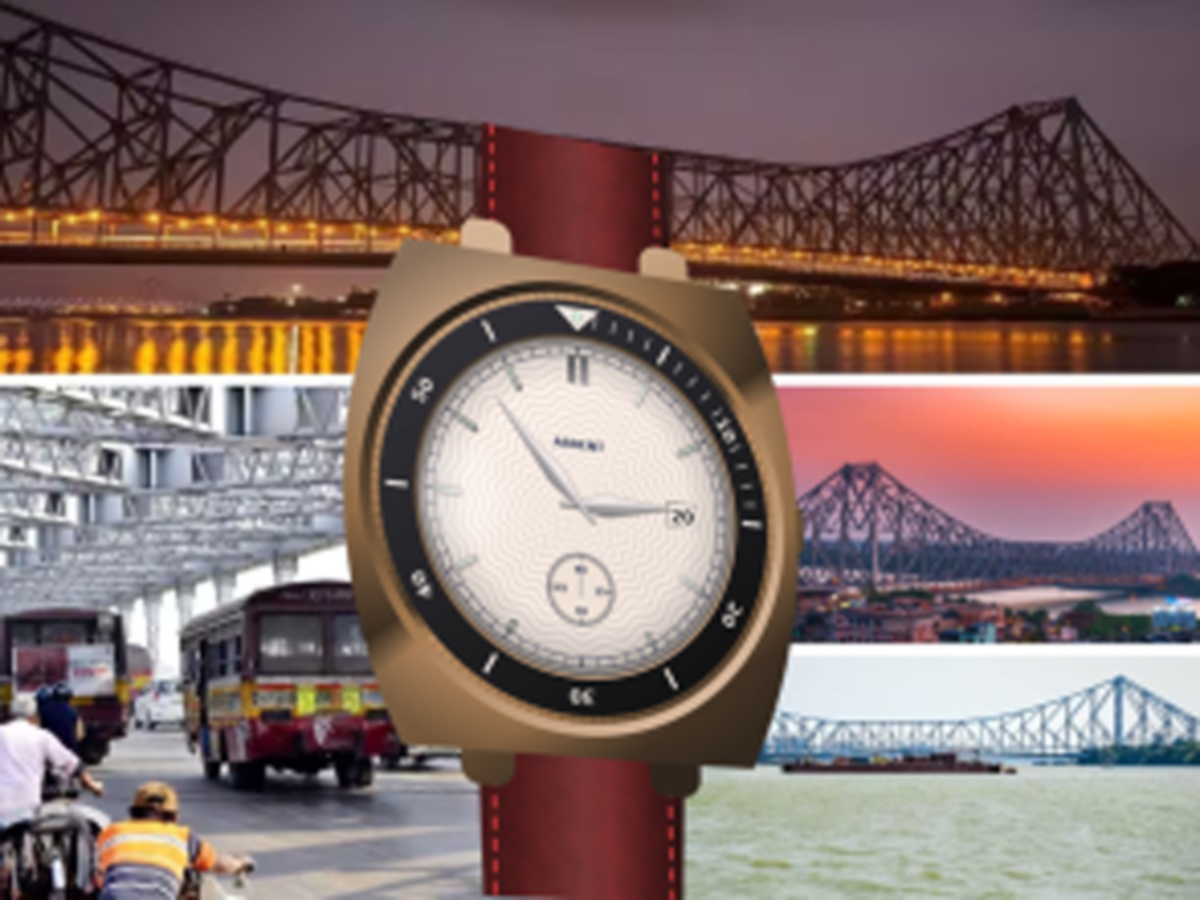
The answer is 2,53
